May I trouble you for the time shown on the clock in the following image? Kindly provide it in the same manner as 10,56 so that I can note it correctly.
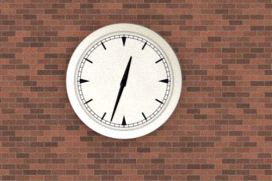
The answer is 12,33
